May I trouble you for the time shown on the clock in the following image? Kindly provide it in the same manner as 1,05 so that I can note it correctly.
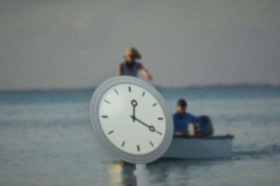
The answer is 12,20
